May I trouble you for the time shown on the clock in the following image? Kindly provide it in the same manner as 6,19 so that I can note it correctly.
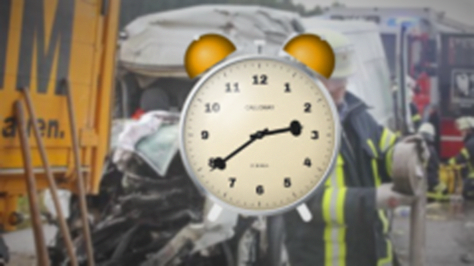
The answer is 2,39
